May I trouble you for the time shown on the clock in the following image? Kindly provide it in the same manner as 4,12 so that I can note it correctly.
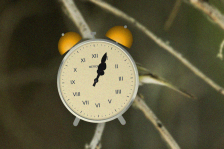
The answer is 1,04
